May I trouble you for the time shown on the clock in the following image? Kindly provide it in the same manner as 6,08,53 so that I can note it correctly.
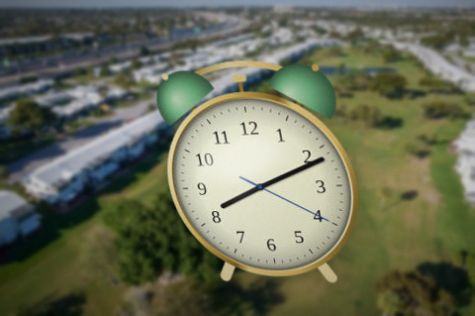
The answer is 8,11,20
